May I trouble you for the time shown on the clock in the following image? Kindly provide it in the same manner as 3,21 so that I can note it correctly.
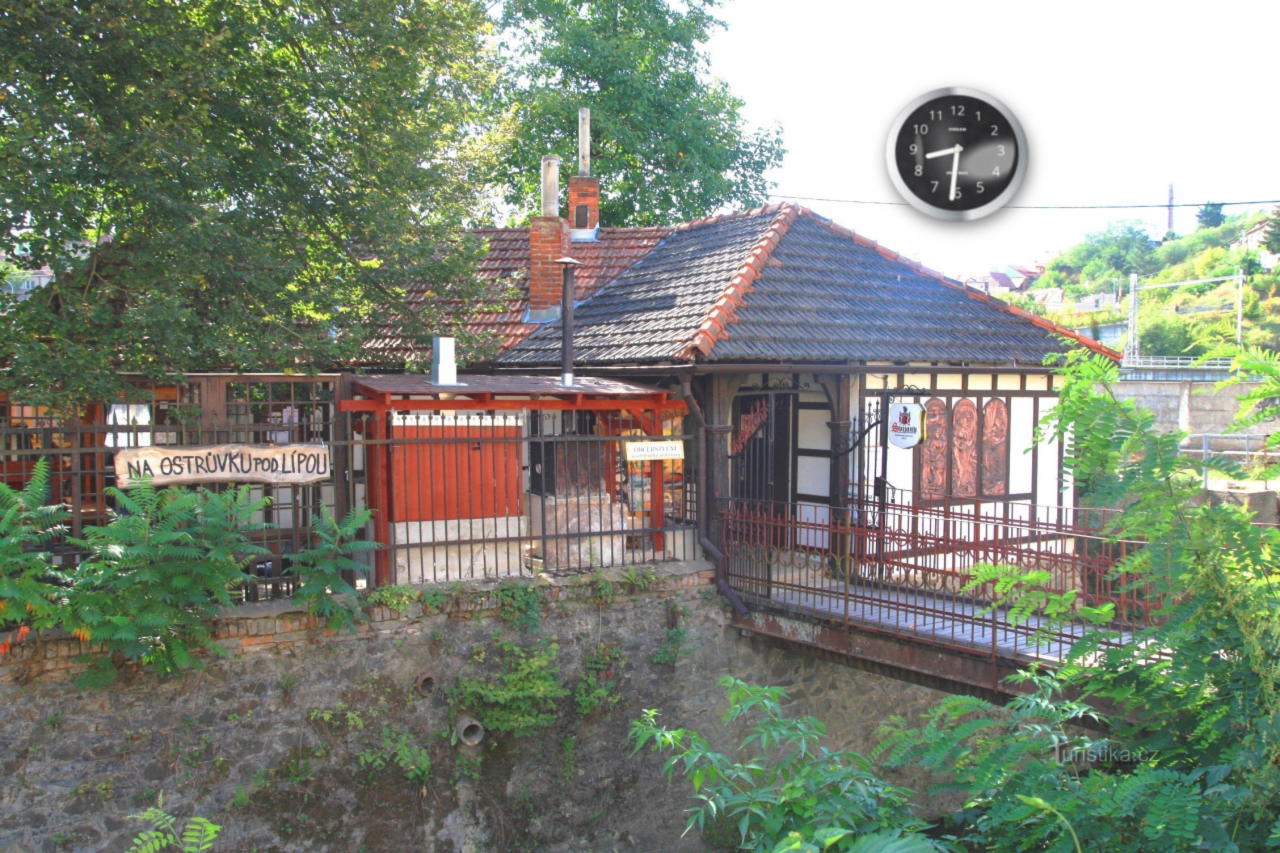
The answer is 8,31
